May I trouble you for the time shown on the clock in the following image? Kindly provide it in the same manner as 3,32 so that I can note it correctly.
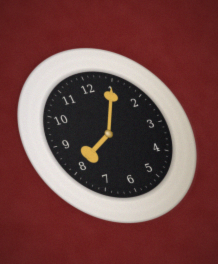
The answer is 8,05
